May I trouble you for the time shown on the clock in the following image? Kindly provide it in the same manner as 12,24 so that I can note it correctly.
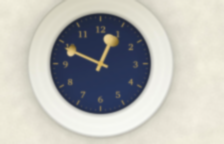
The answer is 12,49
